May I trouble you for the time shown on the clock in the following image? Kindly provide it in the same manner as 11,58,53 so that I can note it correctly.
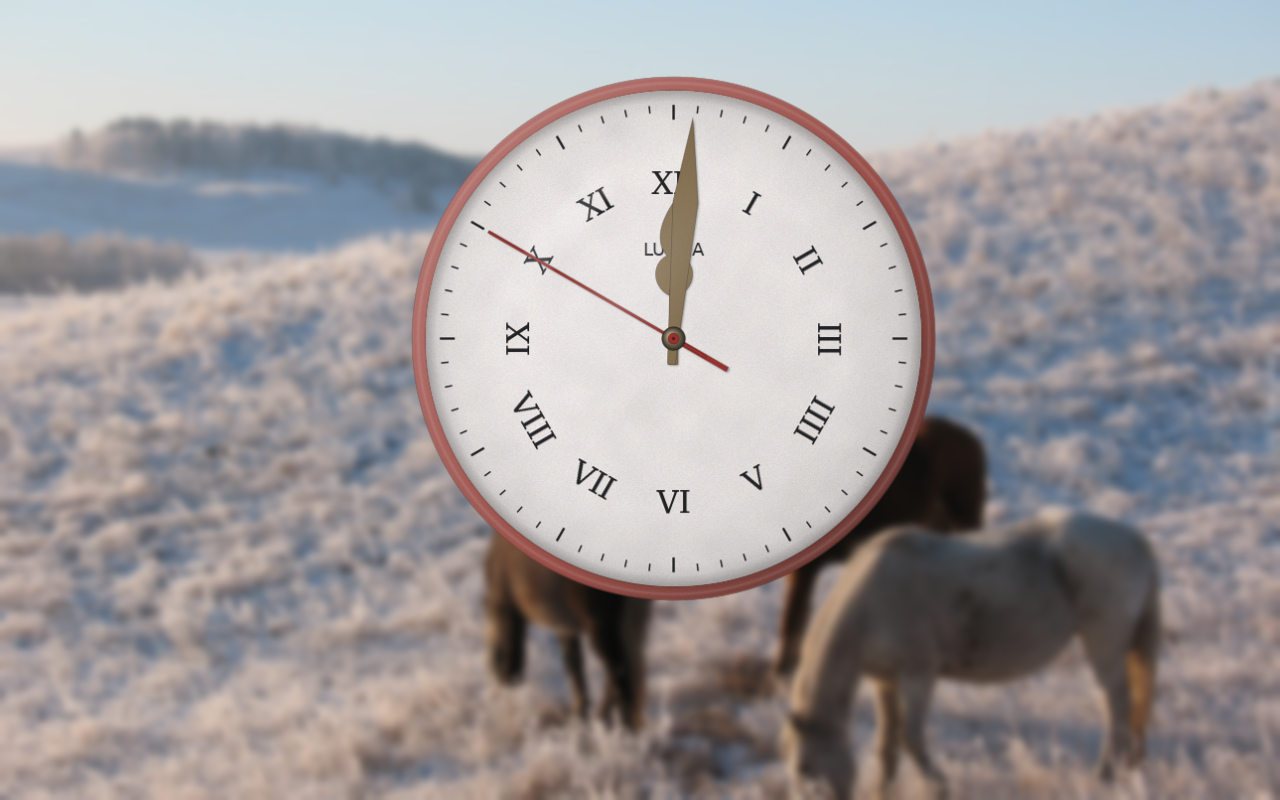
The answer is 12,00,50
